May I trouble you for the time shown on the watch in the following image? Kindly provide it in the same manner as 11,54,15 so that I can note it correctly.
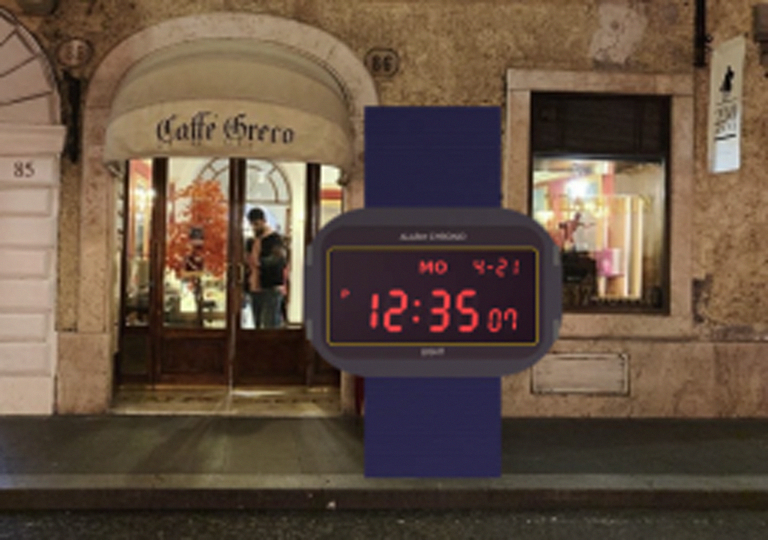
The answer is 12,35,07
